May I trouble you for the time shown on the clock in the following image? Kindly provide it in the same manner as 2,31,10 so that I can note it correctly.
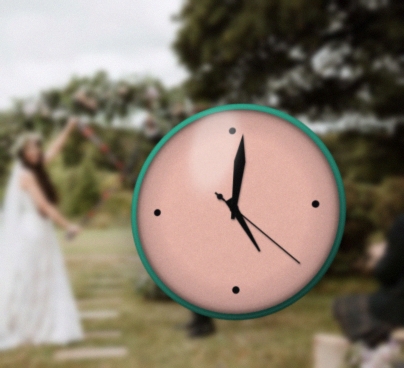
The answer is 5,01,22
